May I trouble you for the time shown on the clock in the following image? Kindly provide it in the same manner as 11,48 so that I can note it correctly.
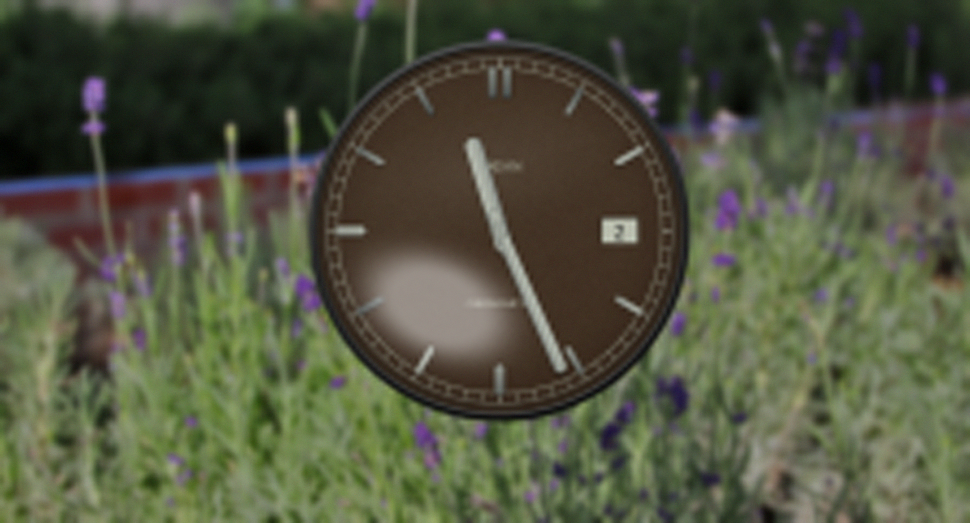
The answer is 11,26
